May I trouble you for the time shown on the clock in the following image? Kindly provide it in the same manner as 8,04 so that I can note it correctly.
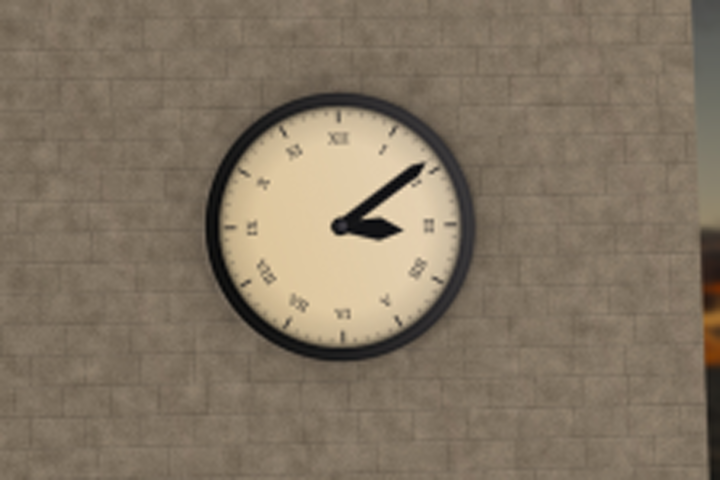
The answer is 3,09
